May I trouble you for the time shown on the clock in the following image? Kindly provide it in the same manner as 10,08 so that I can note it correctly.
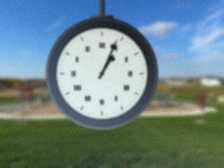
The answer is 1,04
